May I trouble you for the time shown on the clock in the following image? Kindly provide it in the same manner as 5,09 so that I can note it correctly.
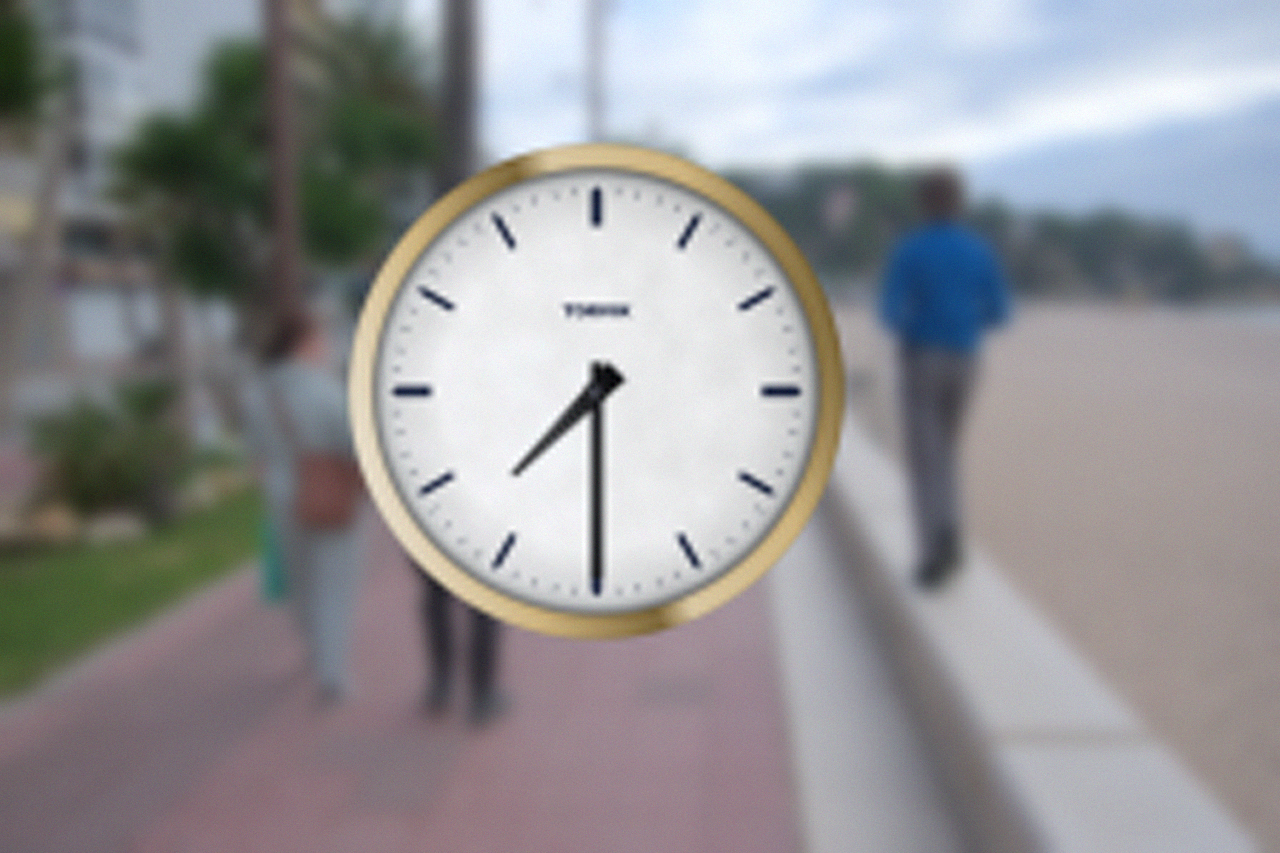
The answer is 7,30
